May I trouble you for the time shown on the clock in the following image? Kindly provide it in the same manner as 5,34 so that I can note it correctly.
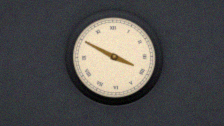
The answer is 3,50
